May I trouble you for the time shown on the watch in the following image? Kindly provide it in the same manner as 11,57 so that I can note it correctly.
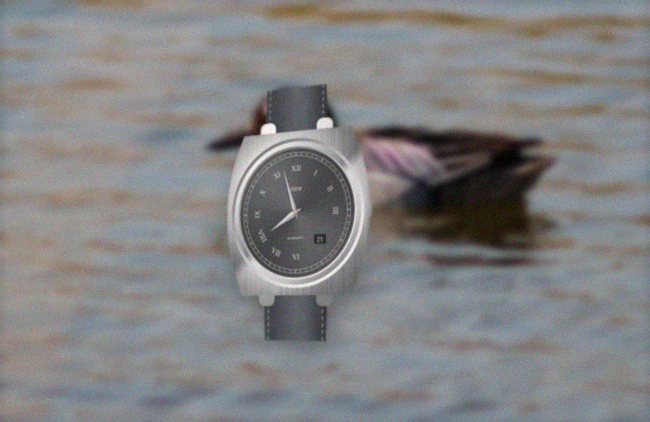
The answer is 7,57
